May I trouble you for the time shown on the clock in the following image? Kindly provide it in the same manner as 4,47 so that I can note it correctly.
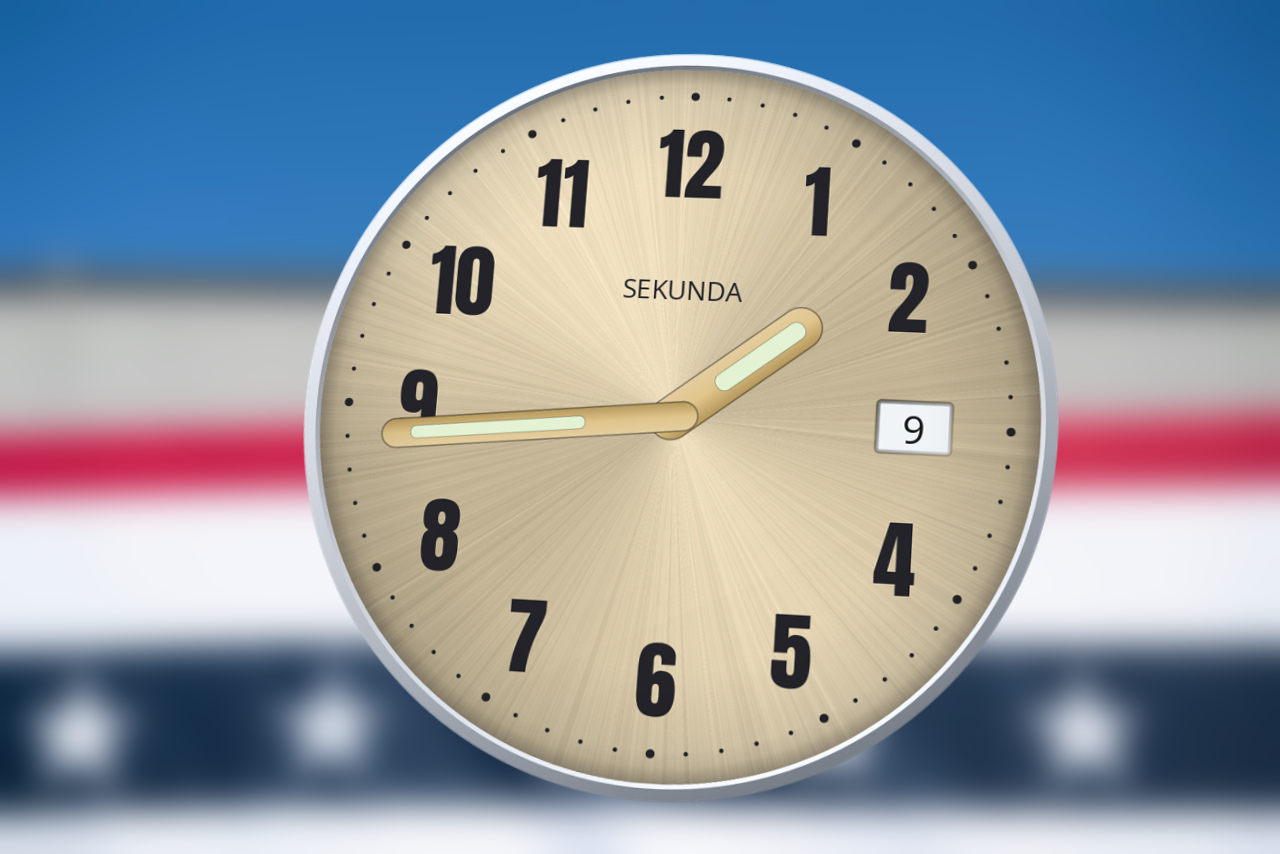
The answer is 1,44
